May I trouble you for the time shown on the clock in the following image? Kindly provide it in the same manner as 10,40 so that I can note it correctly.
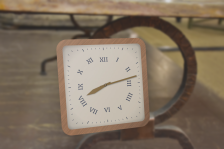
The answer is 8,13
